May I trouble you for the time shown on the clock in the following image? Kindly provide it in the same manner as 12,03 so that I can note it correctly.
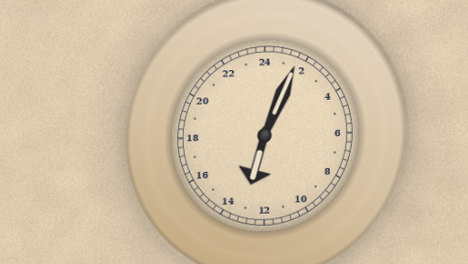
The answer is 13,04
